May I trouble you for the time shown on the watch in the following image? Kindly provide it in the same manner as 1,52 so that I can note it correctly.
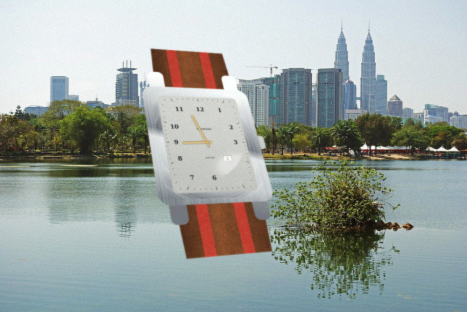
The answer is 8,57
